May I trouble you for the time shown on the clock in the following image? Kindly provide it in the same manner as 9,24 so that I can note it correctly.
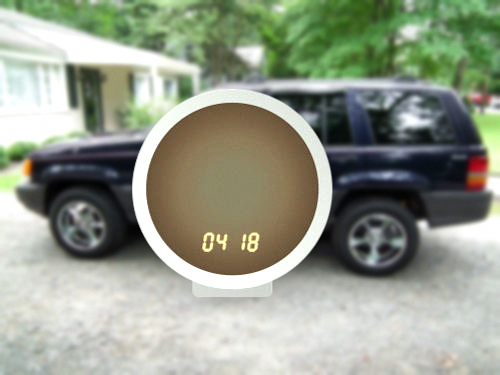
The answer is 4,18
